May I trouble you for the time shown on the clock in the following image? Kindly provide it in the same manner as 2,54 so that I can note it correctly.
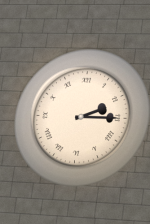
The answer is 2,15
